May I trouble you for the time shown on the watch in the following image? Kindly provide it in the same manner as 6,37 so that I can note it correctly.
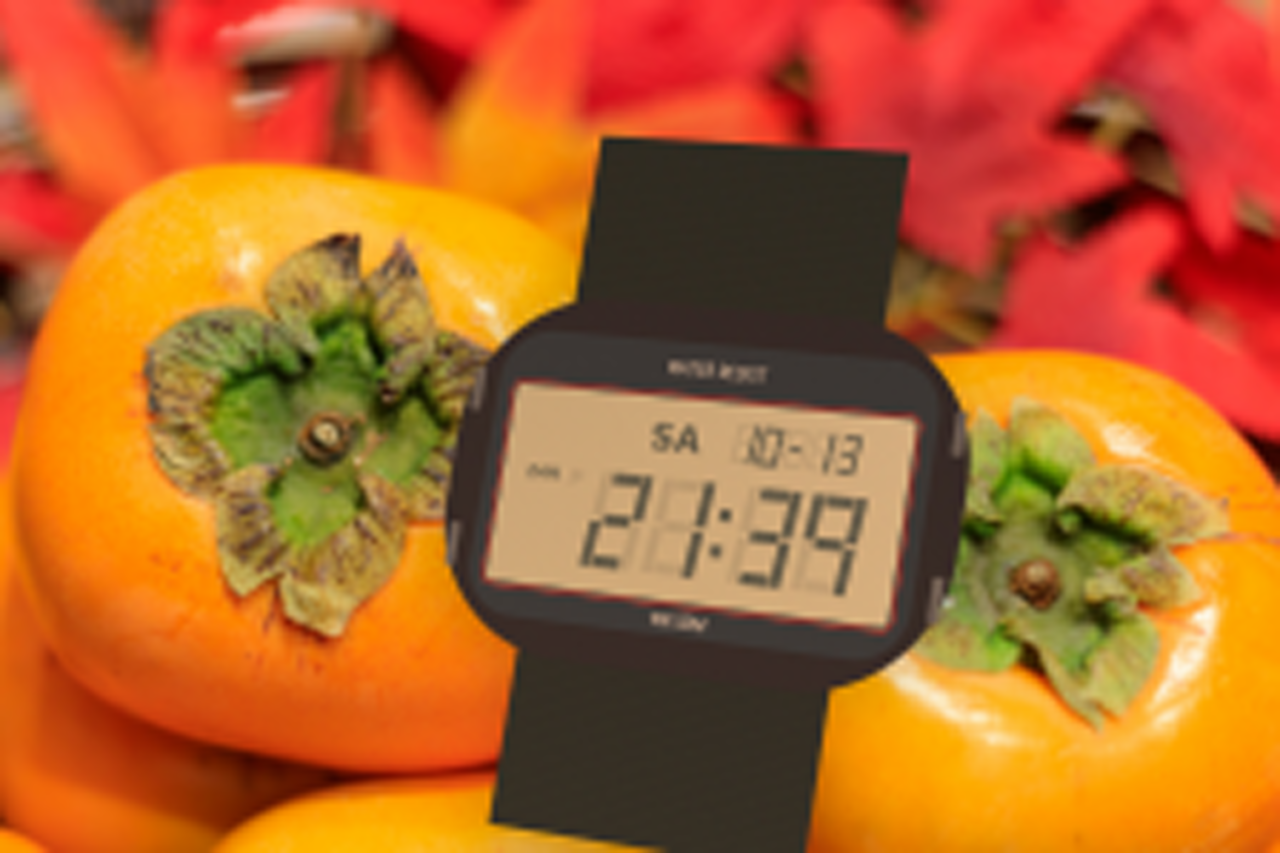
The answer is 21,39
